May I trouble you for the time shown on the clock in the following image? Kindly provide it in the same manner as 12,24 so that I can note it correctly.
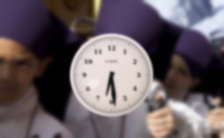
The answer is 6,29
